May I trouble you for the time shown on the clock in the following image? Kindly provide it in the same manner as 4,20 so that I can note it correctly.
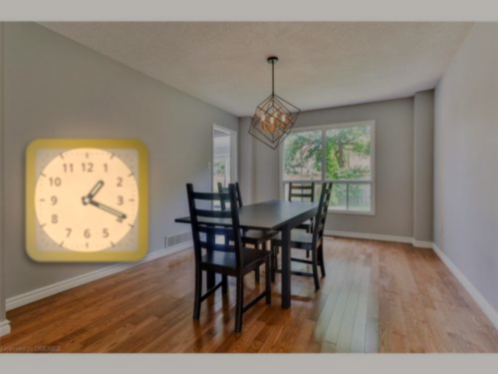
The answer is 1,19
